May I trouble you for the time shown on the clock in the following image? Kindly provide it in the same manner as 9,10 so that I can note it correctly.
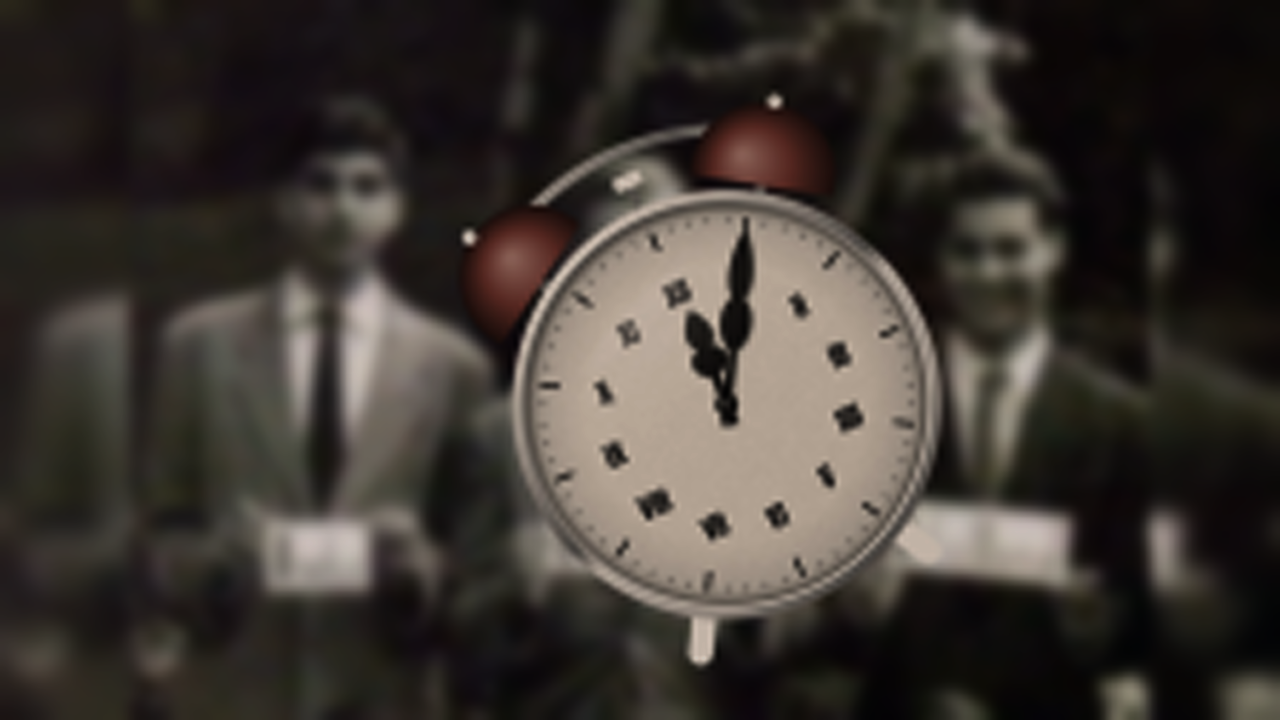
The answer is 12,05
